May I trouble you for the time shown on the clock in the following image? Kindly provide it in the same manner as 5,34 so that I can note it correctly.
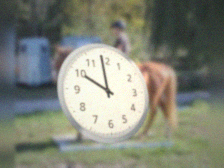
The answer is 9,59
